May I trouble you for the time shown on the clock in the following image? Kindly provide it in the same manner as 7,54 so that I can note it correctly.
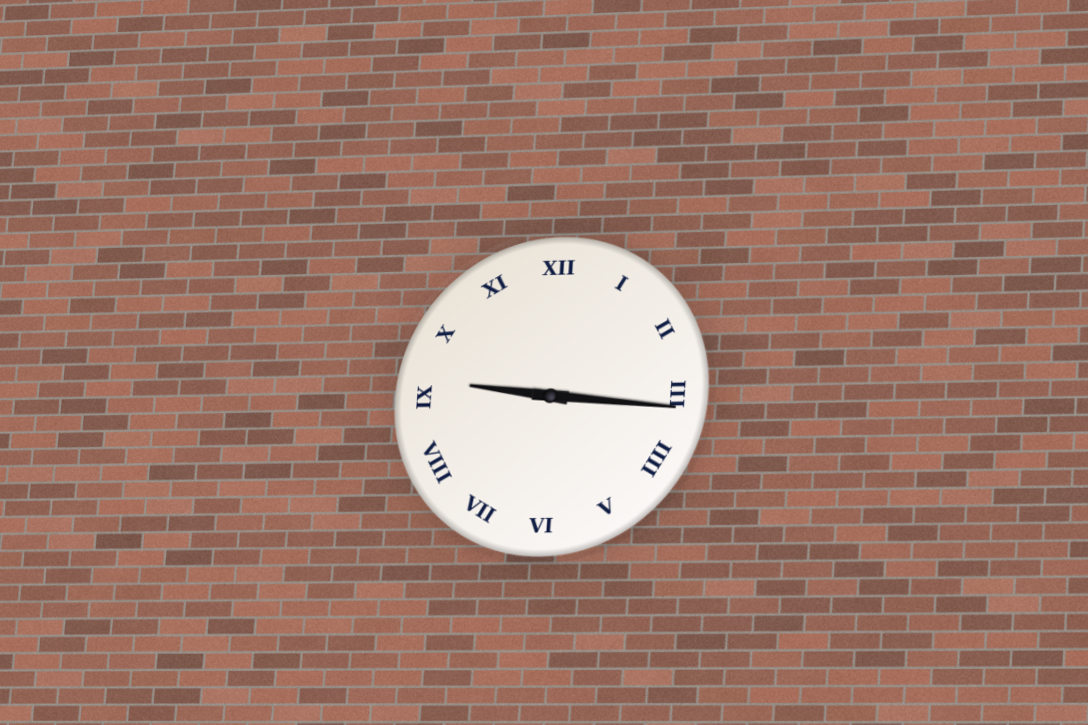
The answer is 9,16
